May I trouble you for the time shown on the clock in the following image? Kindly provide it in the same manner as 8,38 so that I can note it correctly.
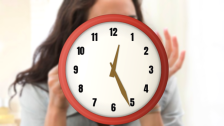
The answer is 12,26
